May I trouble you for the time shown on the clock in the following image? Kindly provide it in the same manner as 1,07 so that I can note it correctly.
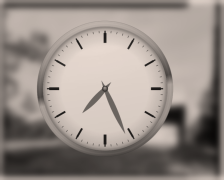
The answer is 7,26
